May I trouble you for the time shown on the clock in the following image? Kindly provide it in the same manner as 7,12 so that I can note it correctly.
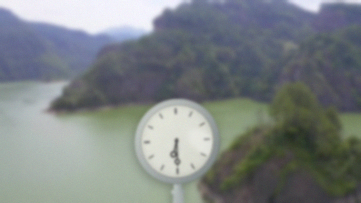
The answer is 6,30
